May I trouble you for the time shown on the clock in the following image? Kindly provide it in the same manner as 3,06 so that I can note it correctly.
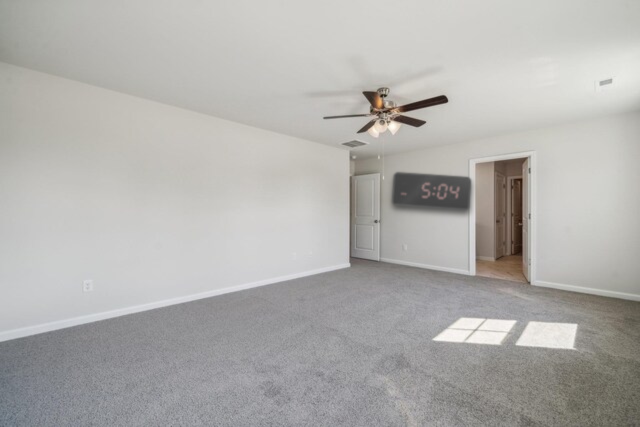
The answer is 5,04
